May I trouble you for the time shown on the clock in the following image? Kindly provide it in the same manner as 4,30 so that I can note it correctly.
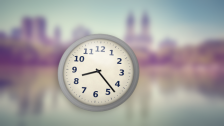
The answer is 8,23
